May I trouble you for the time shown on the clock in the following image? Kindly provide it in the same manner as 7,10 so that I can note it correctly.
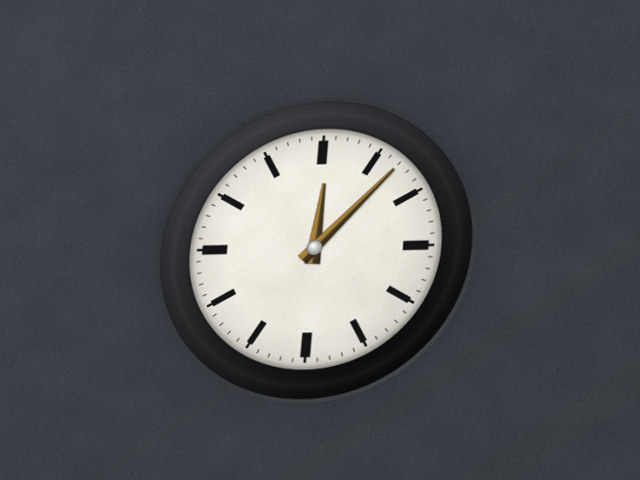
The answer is 12,07
